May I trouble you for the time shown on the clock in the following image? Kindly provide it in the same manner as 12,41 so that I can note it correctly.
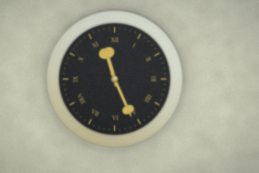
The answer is 11,26
